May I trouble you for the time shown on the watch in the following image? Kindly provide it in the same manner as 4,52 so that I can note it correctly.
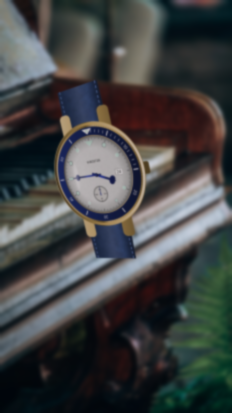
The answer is 3,45
